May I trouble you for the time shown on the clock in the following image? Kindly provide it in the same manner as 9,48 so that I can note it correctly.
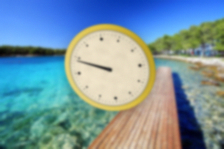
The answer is 9,49
